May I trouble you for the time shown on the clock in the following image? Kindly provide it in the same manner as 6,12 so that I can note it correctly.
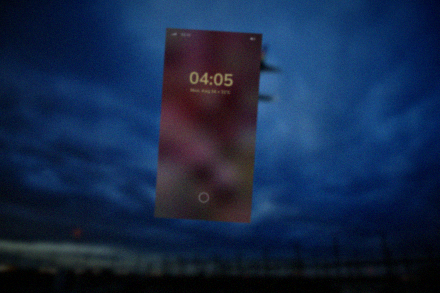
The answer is 4,05
